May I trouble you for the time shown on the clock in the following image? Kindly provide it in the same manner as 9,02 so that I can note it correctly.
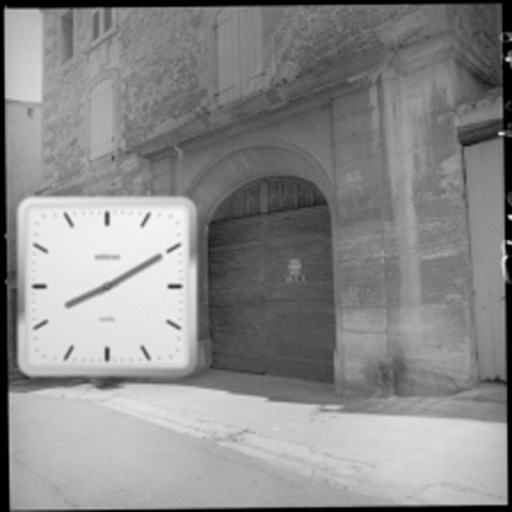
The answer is 8,10
